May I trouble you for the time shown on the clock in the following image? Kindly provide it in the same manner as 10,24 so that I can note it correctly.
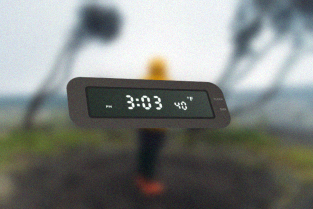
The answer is 3,03
